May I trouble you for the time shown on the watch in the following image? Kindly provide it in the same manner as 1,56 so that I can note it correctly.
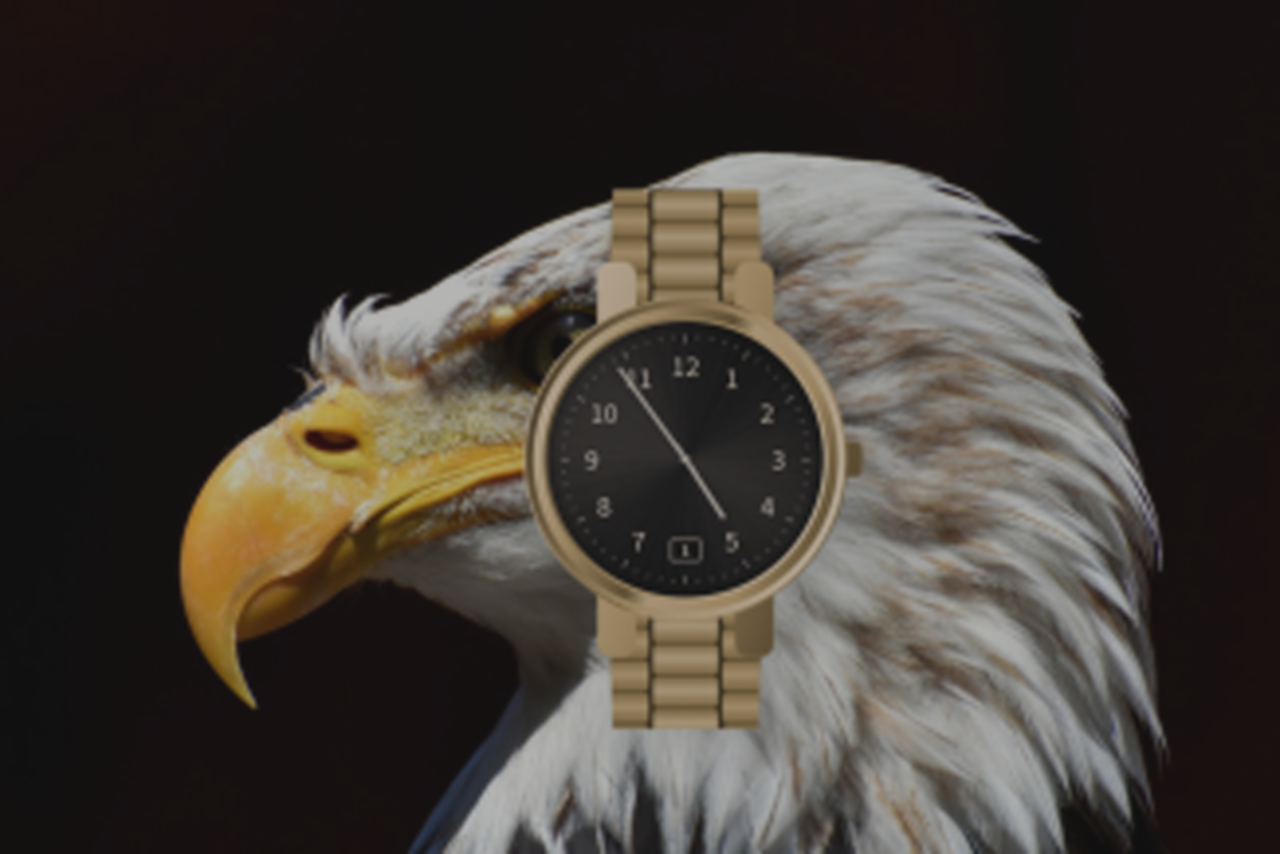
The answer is 4,54
